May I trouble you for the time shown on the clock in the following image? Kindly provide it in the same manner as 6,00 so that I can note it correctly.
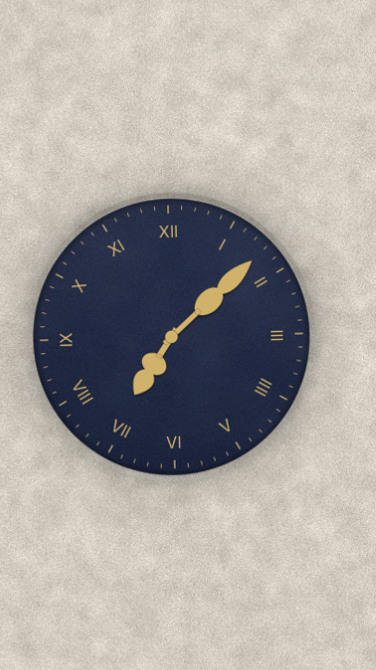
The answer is 7,08
